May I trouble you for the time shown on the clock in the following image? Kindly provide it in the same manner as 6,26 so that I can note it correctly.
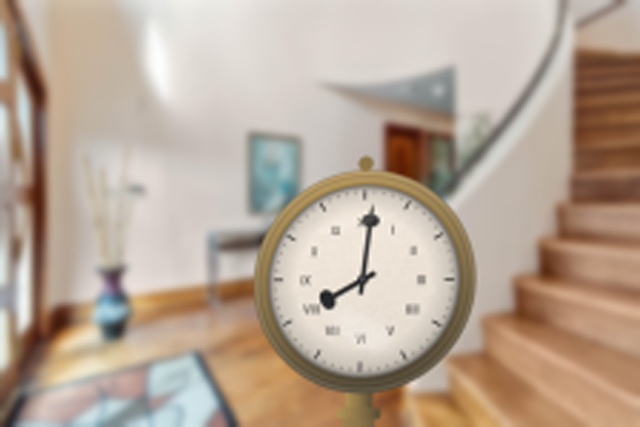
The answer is 8,01
